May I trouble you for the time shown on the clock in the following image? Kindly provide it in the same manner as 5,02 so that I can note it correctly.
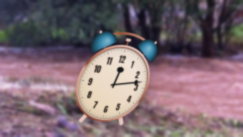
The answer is 12,13
